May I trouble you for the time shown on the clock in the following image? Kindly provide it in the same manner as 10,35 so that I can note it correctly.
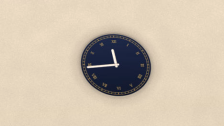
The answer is 11,44
